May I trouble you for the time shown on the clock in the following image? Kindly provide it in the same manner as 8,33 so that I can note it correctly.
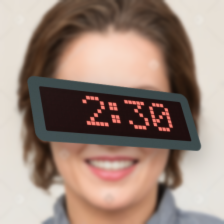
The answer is 2,30
